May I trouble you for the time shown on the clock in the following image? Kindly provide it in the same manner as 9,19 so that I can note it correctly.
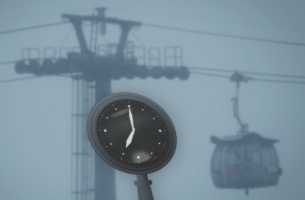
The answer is 7,00
